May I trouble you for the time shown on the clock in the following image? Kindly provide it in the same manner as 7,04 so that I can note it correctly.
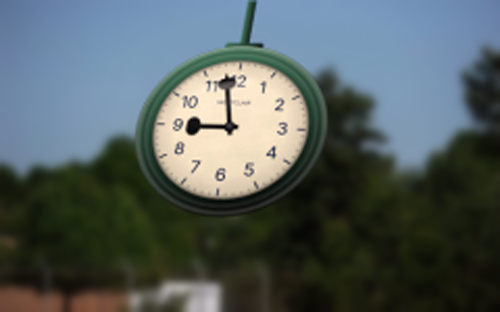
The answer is 8,58
